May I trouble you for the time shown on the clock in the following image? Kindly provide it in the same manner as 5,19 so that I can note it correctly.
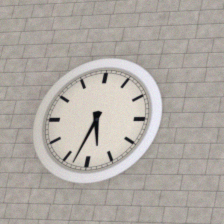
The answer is 5,33
